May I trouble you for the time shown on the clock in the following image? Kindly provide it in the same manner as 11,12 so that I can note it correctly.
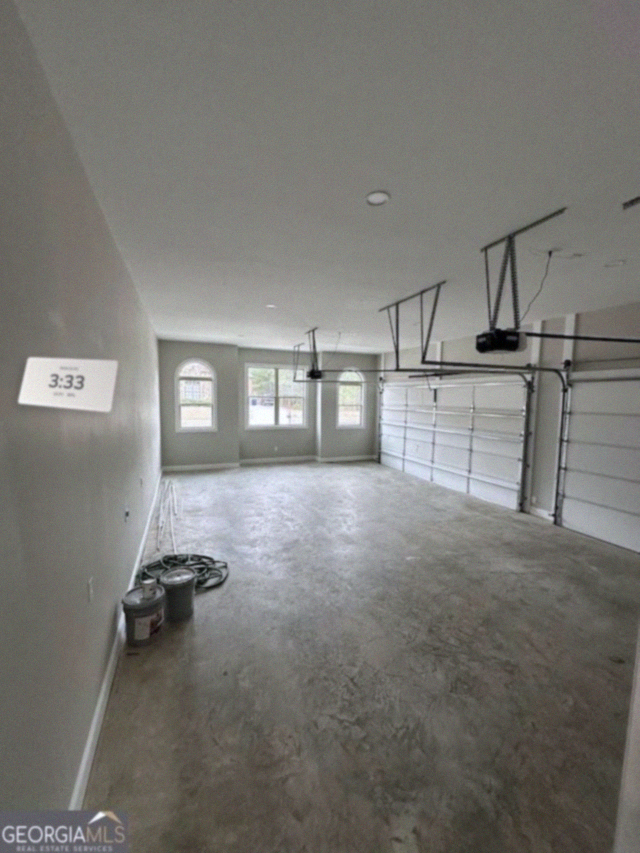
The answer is 3,33
